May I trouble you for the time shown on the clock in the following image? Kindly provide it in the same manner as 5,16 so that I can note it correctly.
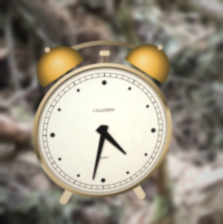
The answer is 4,32
